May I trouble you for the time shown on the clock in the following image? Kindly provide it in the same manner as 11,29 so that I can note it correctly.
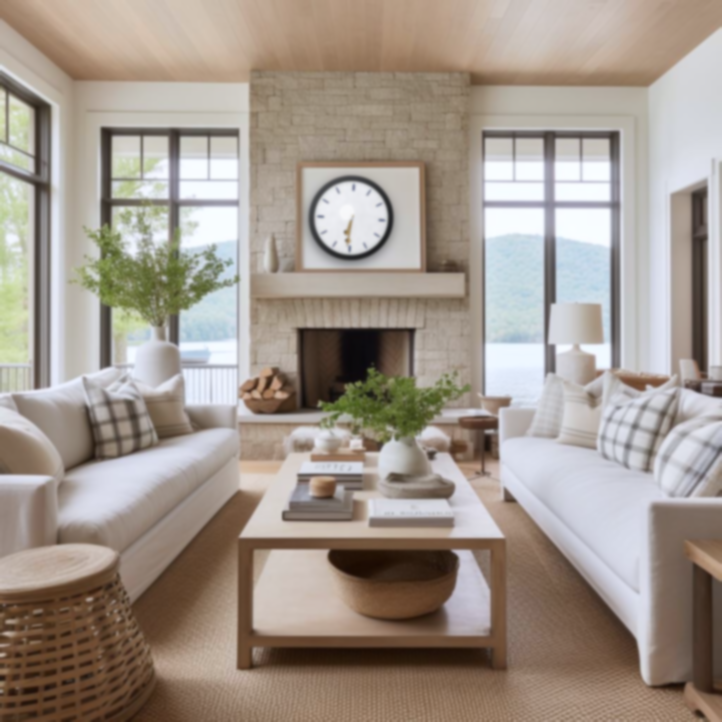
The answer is 6,31
